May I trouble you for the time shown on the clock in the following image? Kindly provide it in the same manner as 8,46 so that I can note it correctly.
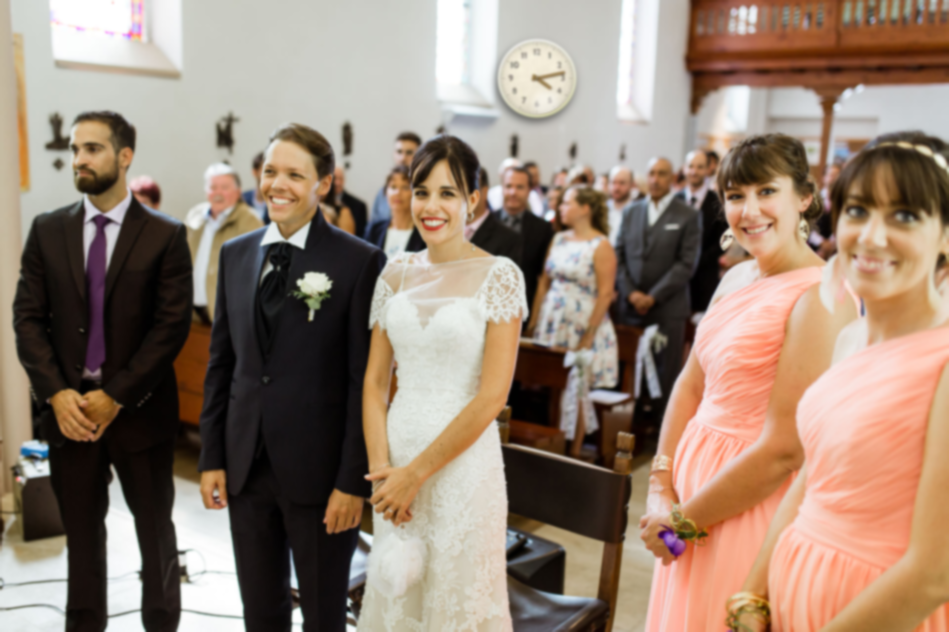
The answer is 4,13
